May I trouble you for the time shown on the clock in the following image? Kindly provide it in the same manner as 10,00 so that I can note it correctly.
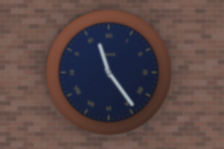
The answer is 11,24
